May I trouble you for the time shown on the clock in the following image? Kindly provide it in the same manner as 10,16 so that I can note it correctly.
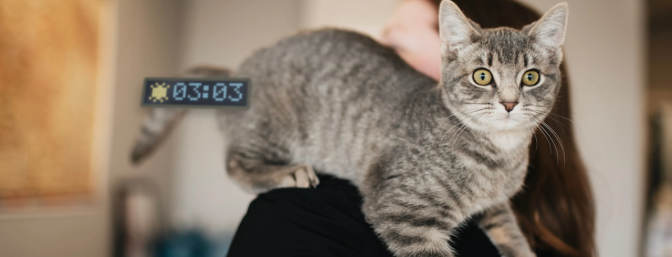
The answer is 3,03
